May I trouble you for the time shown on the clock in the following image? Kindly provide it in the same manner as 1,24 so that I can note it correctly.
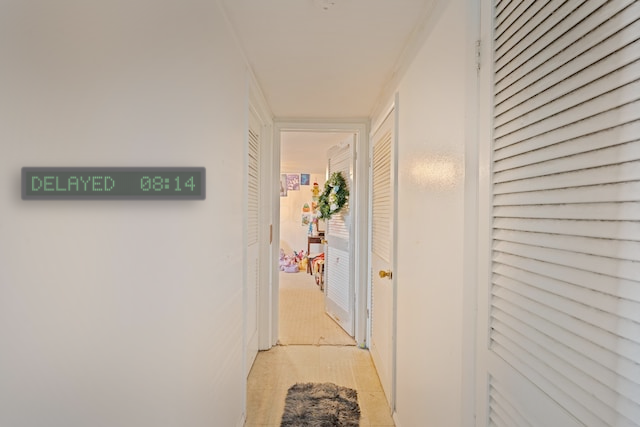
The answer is 8,14
